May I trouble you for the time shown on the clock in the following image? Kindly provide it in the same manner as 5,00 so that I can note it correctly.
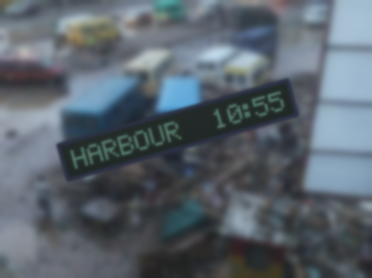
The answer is 10,55
